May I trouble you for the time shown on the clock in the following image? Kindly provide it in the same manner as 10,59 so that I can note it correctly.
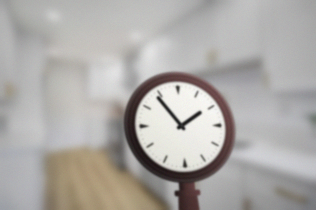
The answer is 1,54
